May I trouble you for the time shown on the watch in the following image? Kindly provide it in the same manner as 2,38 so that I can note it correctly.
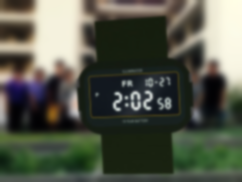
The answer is 2,02
